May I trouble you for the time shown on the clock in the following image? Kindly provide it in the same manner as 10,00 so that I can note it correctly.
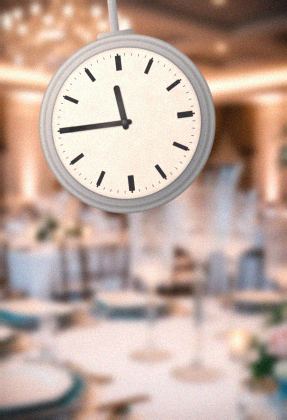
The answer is 11,45
